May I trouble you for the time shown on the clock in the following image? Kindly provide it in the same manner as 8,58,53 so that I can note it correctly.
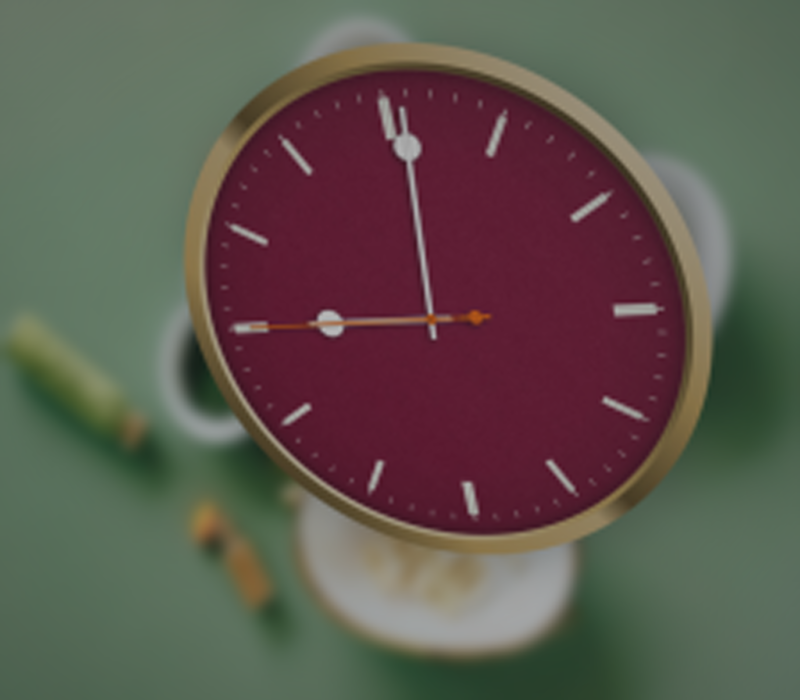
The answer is 9,00,45
